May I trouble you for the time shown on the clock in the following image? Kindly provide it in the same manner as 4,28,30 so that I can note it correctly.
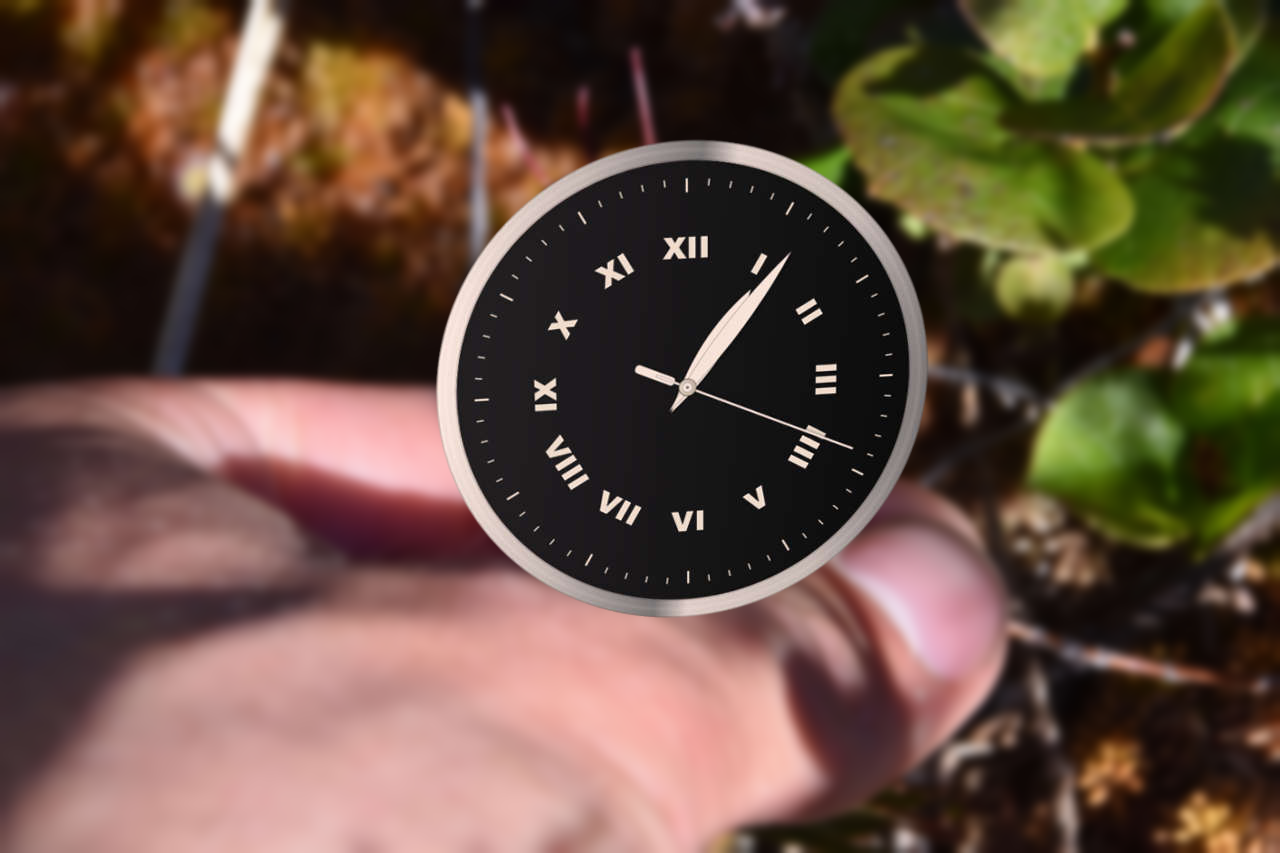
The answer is 1,06,19
